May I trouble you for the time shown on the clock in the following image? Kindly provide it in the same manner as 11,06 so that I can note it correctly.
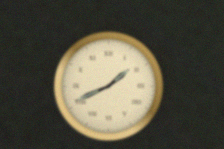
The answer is 1,41
